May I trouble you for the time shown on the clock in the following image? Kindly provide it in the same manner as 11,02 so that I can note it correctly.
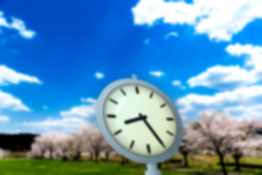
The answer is 8,25
